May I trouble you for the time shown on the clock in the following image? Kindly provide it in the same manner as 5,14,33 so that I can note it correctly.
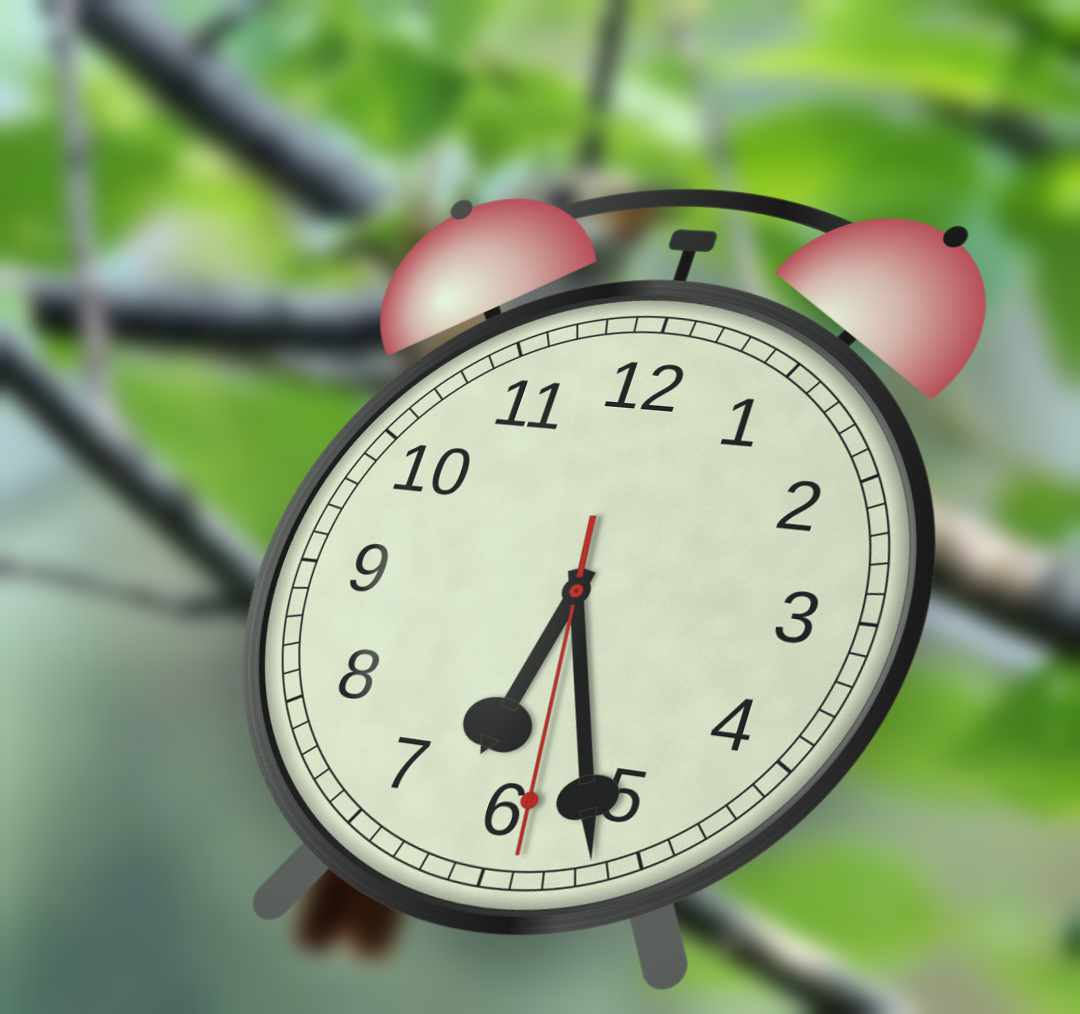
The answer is 6,26,29
